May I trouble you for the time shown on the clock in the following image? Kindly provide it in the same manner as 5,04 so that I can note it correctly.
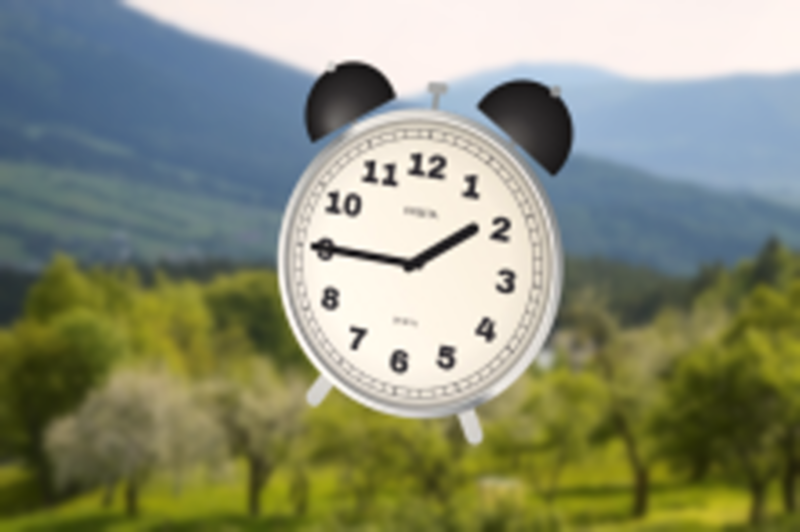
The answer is 1,45
